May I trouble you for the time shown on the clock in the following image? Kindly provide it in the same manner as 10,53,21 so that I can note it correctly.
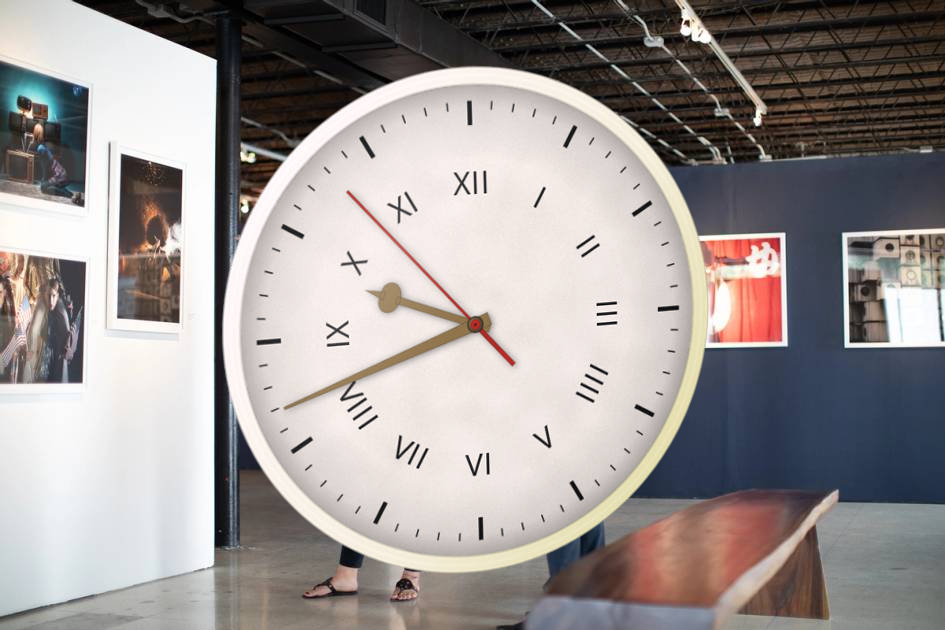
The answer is 9,41,53
